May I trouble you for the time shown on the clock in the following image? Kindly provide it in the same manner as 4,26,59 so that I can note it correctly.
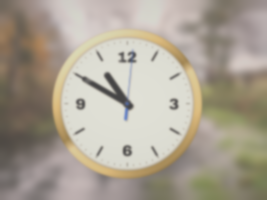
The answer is 10,50,01
